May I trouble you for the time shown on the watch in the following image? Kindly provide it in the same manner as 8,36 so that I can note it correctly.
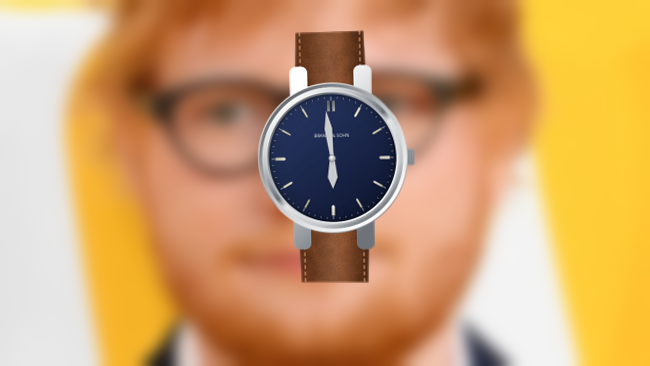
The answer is 5,59
